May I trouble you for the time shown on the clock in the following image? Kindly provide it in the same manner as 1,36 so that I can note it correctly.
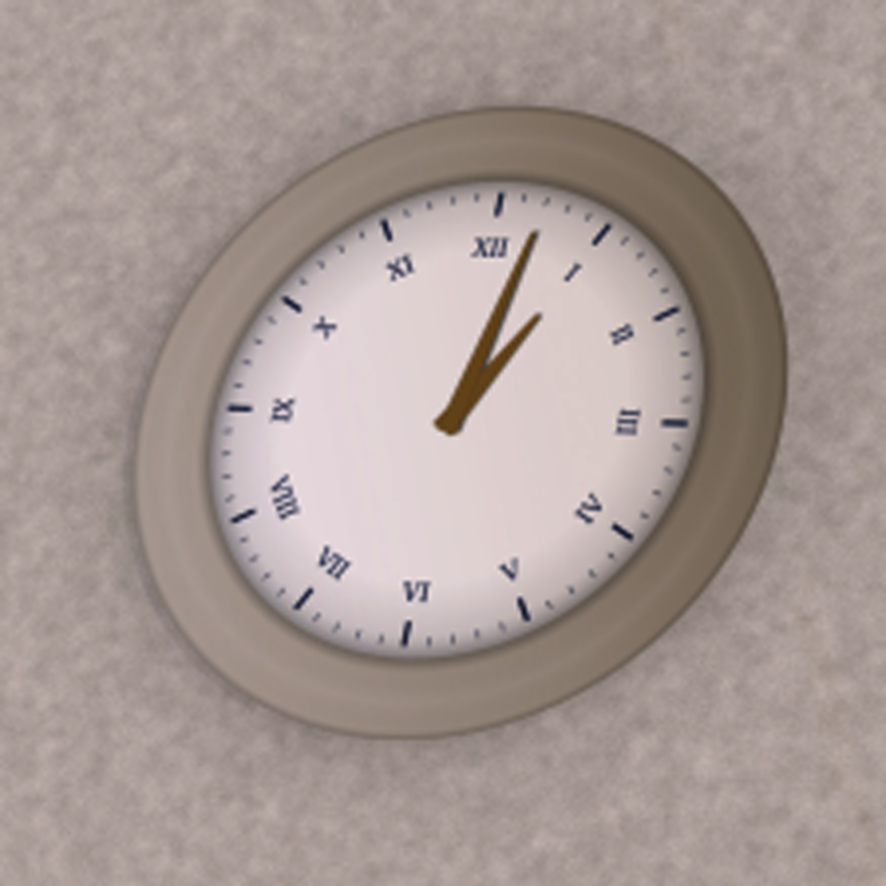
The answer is 1,02
